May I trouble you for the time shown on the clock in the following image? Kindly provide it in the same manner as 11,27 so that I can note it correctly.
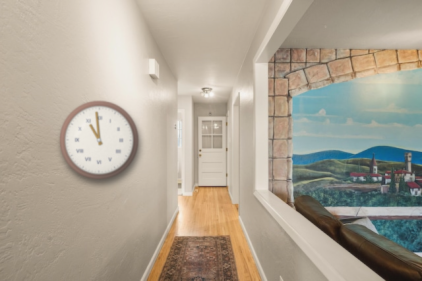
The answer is 10,59
